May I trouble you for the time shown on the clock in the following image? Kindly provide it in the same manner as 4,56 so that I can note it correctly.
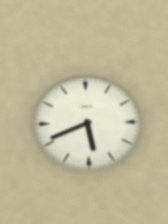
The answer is 5,41
